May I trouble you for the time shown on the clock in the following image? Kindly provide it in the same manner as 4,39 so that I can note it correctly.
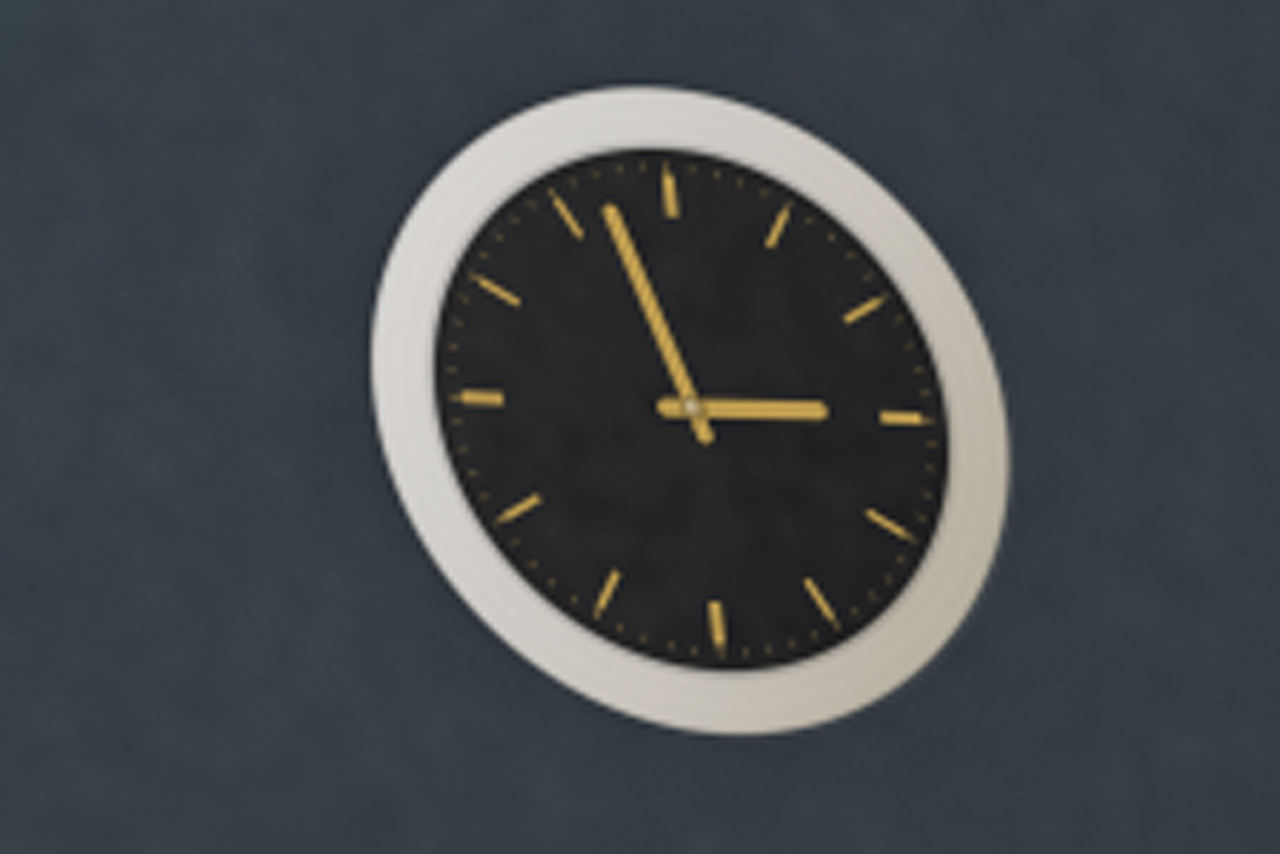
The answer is 2,57
